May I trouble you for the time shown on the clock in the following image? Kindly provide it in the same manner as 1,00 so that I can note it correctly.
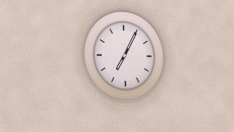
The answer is 7,05
